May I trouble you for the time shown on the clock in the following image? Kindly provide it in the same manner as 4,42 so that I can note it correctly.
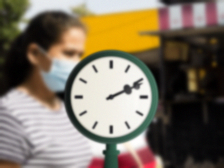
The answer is 2,11
